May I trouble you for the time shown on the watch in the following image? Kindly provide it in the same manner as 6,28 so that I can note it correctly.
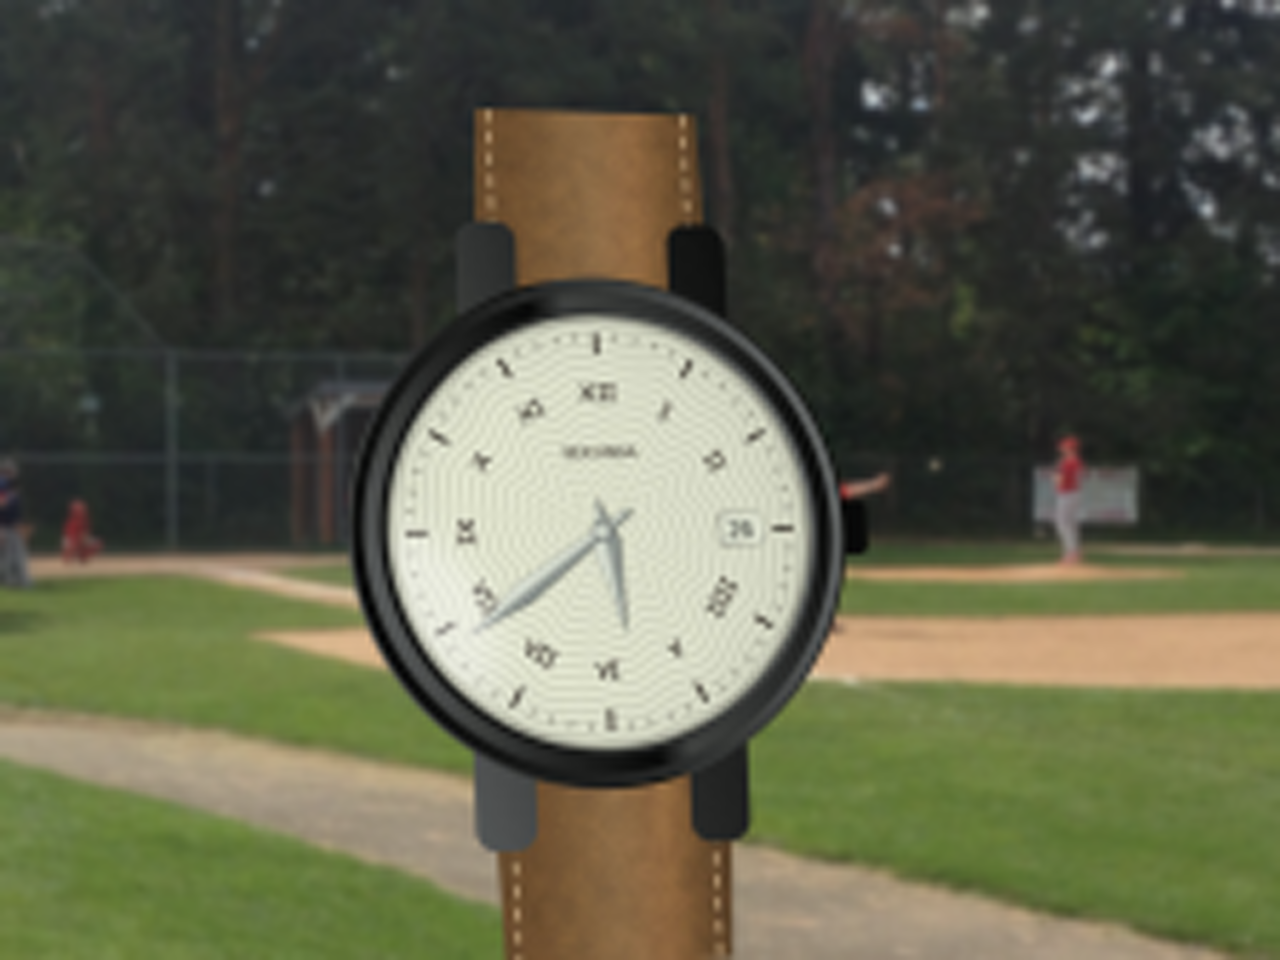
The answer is 5,39
